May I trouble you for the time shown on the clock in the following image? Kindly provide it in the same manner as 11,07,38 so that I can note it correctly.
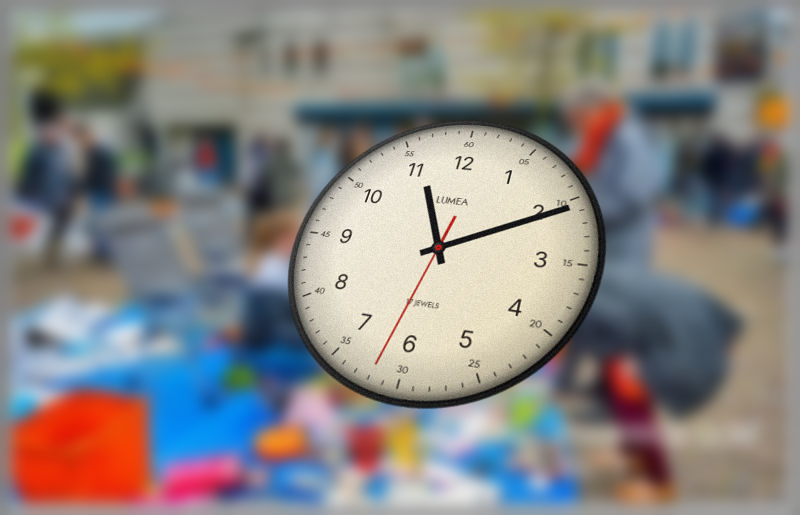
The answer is 11,10,32
